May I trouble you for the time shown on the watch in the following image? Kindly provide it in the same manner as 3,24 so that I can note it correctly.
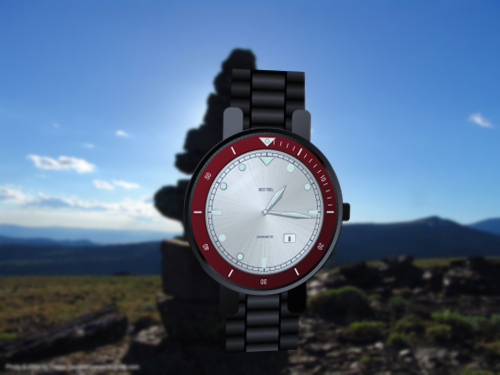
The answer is 1,16
